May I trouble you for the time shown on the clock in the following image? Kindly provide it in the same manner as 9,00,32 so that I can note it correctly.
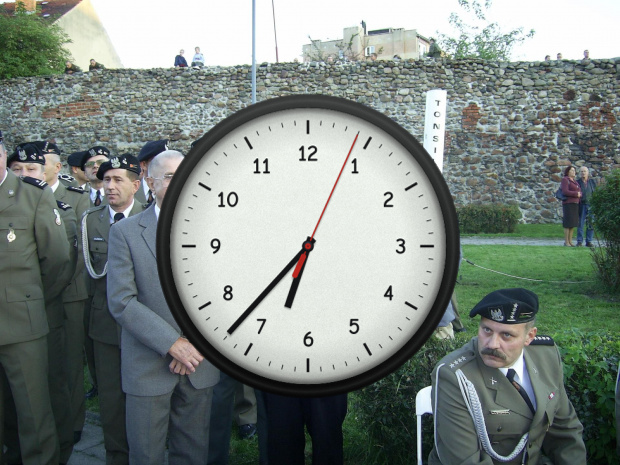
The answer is 6,37,04
